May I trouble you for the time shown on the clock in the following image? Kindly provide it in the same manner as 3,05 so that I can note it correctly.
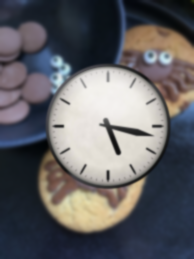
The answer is 5,17
